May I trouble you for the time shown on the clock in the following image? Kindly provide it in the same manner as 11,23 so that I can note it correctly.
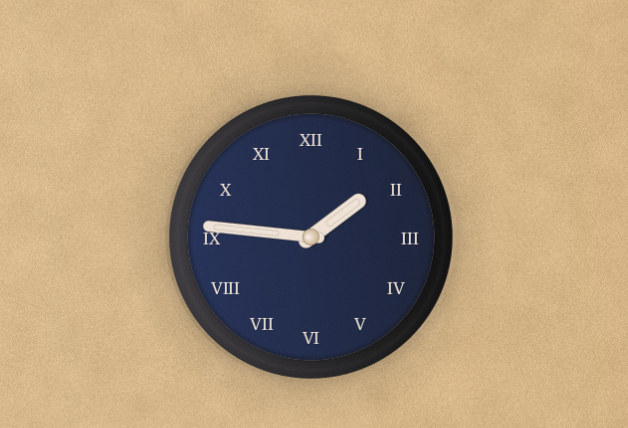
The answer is 1,46
